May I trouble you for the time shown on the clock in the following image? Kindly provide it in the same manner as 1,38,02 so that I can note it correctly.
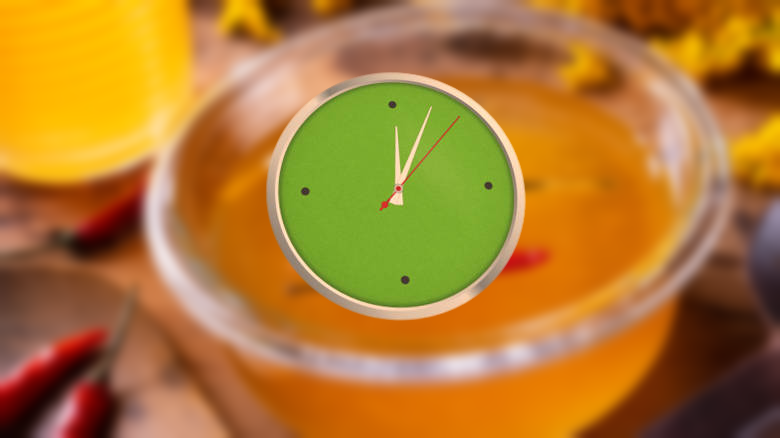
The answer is 12,04,07
